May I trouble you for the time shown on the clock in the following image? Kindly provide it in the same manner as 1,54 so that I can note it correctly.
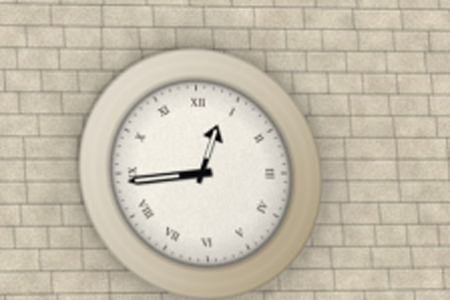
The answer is 12,44
